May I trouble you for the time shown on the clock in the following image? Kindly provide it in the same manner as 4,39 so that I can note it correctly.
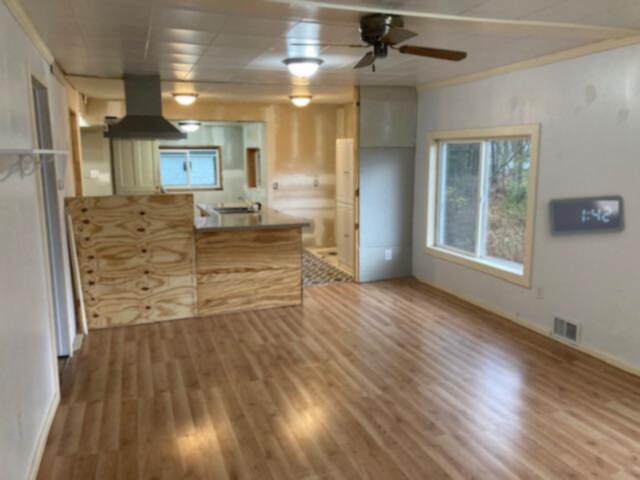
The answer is 1,42
